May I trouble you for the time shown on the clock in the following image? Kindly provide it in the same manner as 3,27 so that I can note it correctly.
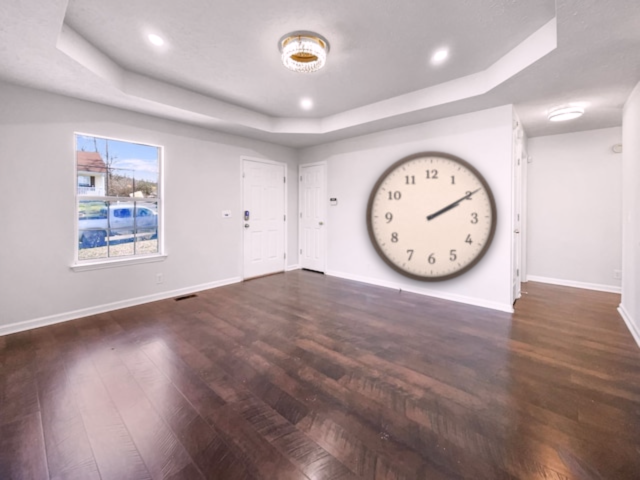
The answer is 2,10
